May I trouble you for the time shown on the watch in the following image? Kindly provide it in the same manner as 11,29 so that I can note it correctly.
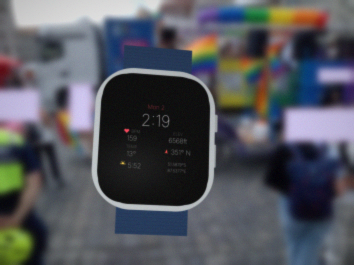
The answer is 2,19
